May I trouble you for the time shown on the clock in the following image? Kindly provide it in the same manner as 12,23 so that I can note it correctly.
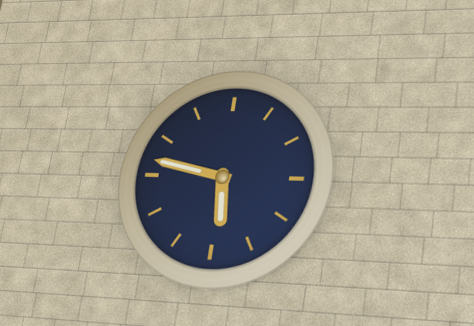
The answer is 5,47
